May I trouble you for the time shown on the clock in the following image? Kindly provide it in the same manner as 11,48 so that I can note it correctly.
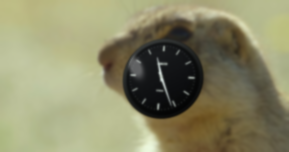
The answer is 11,26
